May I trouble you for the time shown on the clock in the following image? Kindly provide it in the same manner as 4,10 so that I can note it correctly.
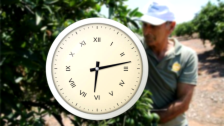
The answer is 6,13
